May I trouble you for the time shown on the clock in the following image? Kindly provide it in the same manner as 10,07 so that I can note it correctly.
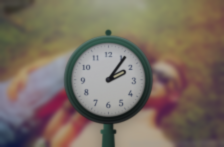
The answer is 2,06
